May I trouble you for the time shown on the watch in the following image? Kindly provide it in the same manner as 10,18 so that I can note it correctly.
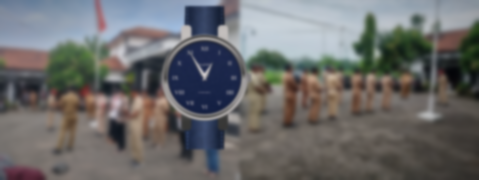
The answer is 12,55
